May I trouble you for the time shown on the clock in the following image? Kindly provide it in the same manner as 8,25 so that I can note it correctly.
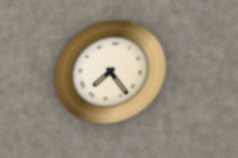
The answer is 7,23
